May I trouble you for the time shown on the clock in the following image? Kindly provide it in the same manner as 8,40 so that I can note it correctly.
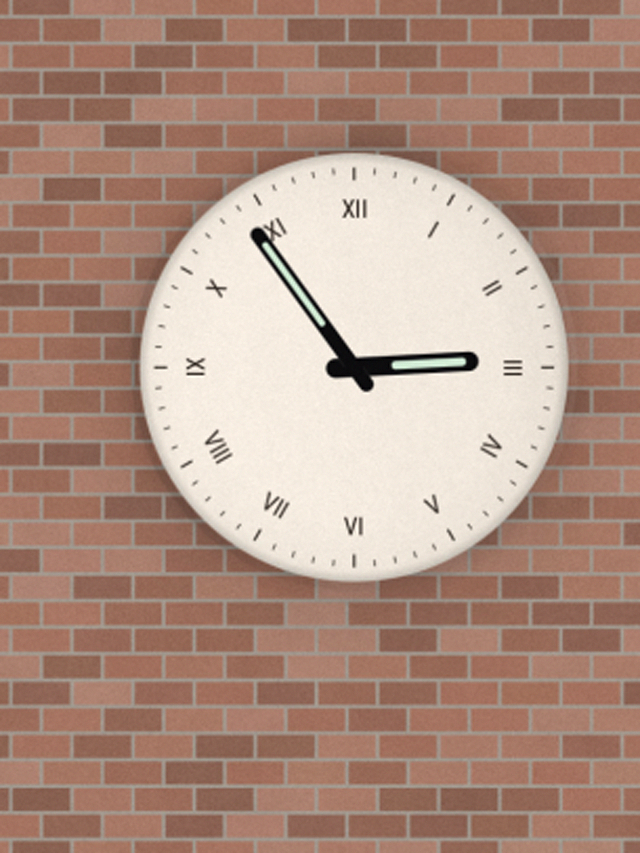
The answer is 2,54
